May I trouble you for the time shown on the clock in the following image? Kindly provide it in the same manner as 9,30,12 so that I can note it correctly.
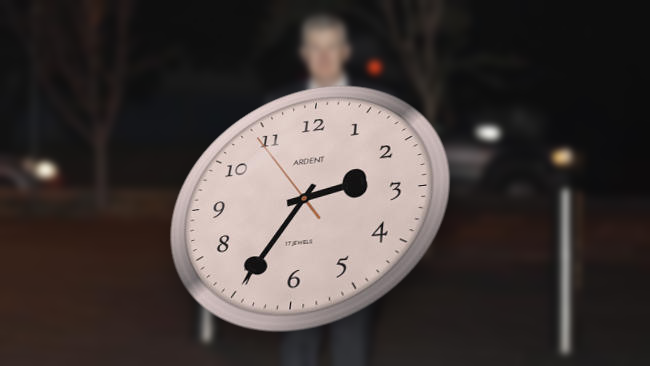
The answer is 2,34,54
